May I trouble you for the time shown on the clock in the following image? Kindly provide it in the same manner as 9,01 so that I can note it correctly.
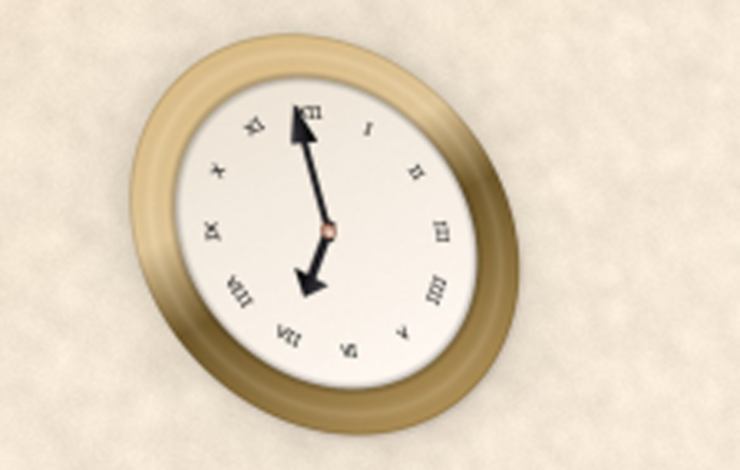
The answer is 6,59
